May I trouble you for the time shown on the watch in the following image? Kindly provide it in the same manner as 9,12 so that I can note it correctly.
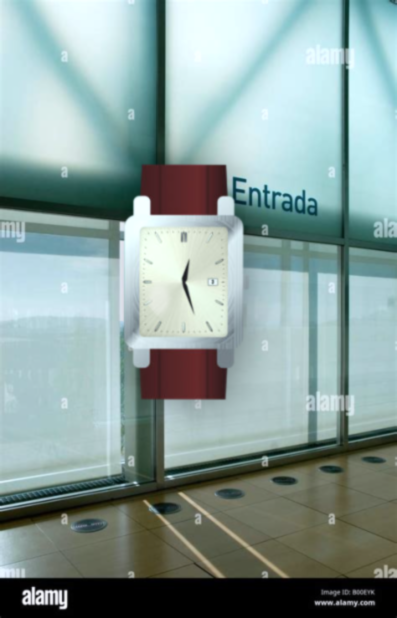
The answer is 12,27
